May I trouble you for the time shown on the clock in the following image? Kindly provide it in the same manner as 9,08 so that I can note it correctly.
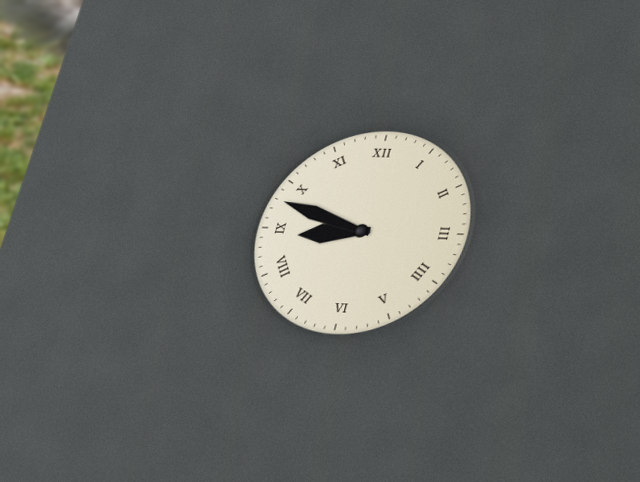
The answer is 8,48
